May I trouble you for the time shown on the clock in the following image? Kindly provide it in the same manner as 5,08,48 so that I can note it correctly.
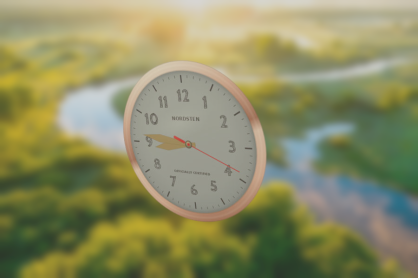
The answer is 8,46,19
